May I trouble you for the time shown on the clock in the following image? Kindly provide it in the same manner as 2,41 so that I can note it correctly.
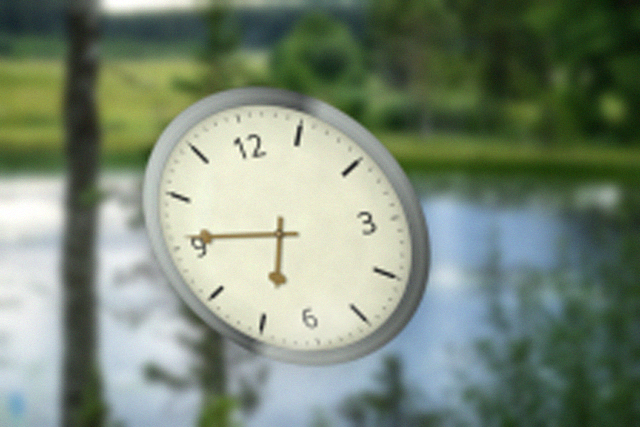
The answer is 6,46
